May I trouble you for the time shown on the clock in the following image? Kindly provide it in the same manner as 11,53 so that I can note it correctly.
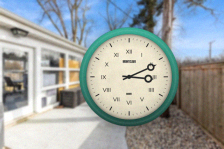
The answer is 3,11
